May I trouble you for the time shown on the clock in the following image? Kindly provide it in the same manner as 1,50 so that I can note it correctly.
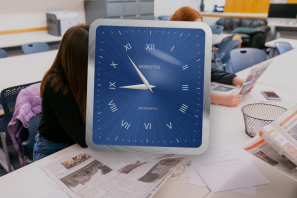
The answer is 8,54
